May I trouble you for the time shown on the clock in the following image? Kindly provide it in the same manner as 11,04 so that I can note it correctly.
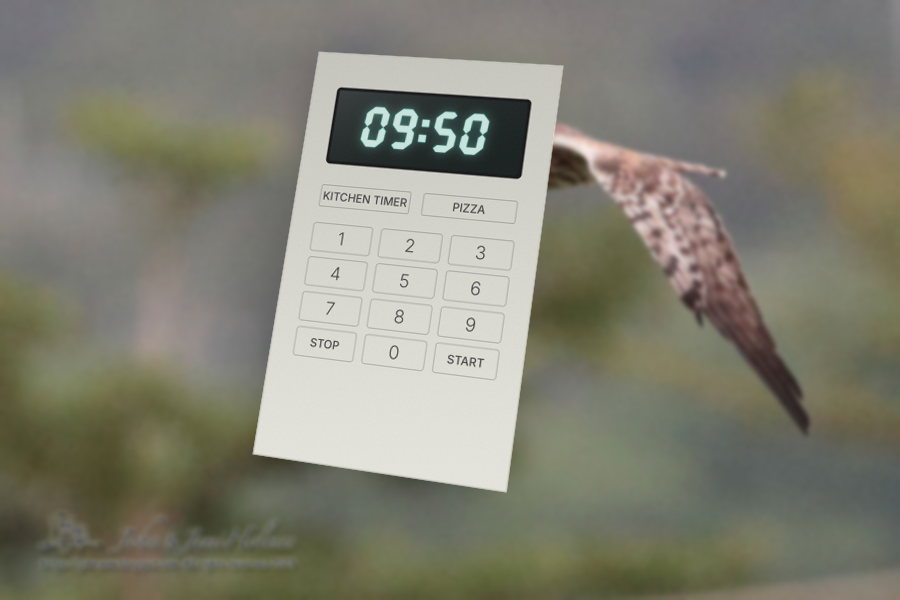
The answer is 9,50
